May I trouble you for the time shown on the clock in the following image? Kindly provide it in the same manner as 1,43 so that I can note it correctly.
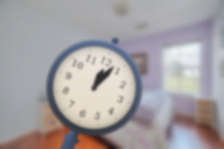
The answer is 12,03
